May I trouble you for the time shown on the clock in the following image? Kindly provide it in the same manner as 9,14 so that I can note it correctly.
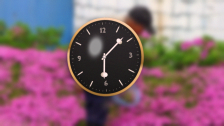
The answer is 6,08
